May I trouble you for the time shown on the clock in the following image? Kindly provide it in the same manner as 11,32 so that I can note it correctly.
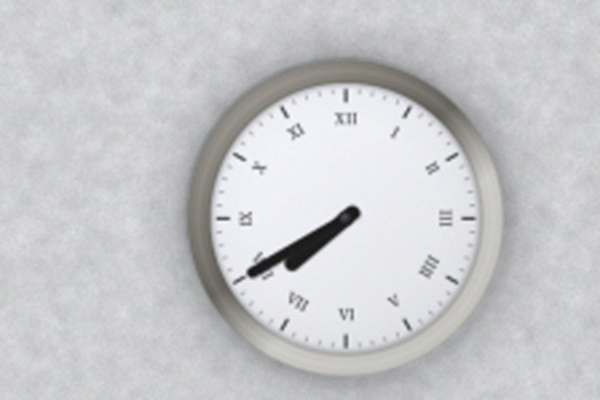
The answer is 7,40
